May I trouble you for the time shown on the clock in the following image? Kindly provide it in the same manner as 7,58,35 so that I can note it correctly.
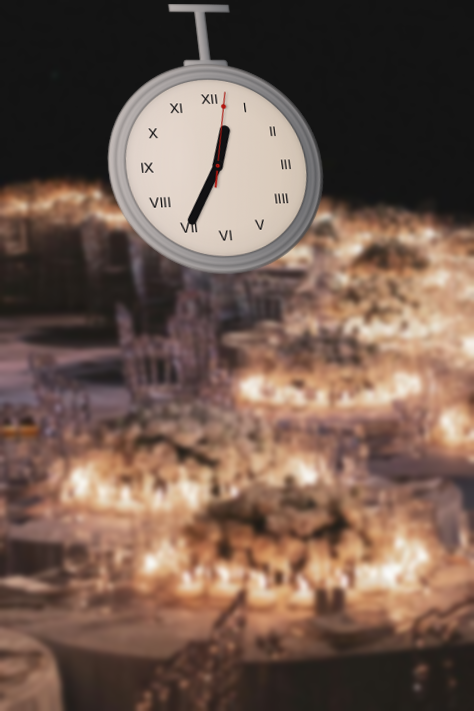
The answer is 12,35,02
